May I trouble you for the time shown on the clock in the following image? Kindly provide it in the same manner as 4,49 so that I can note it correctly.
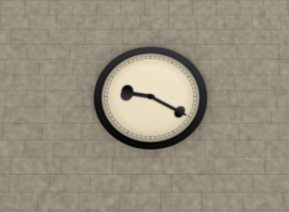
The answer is 9,20
